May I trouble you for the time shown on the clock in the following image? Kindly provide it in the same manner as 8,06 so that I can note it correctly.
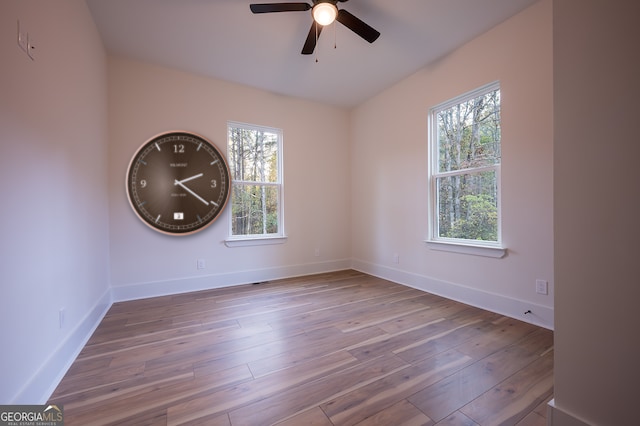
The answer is 2,21
